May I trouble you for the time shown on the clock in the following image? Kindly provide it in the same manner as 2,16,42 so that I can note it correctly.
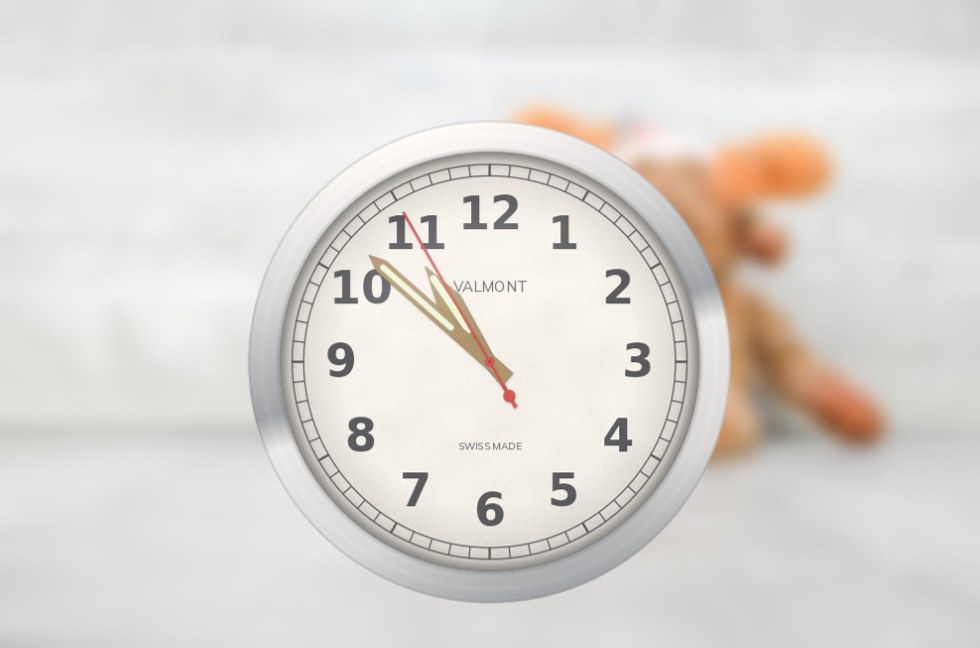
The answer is 10,51,55
